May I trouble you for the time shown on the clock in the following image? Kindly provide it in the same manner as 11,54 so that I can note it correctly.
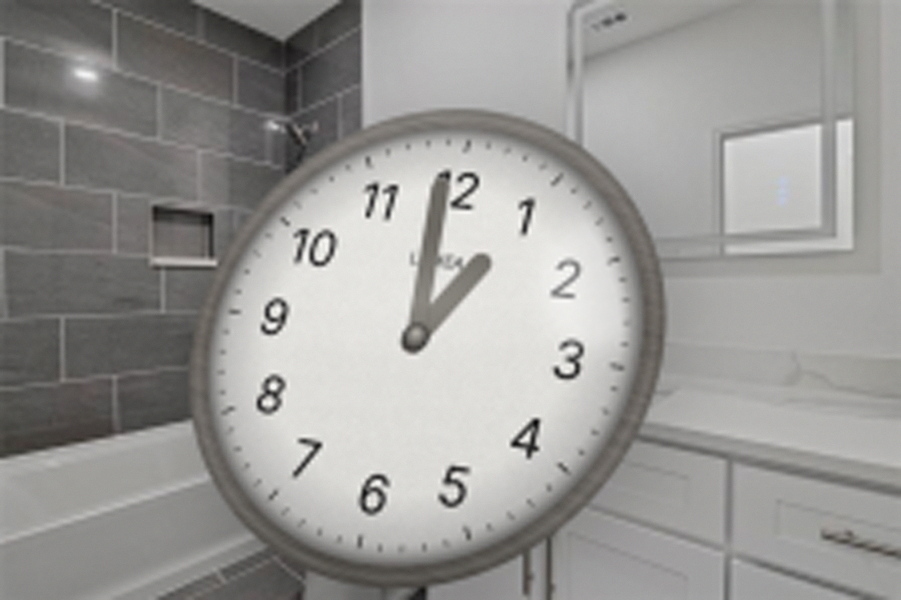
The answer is 12,59
